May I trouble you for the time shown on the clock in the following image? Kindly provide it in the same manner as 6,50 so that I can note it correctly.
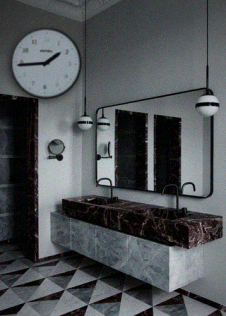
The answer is 1,44
